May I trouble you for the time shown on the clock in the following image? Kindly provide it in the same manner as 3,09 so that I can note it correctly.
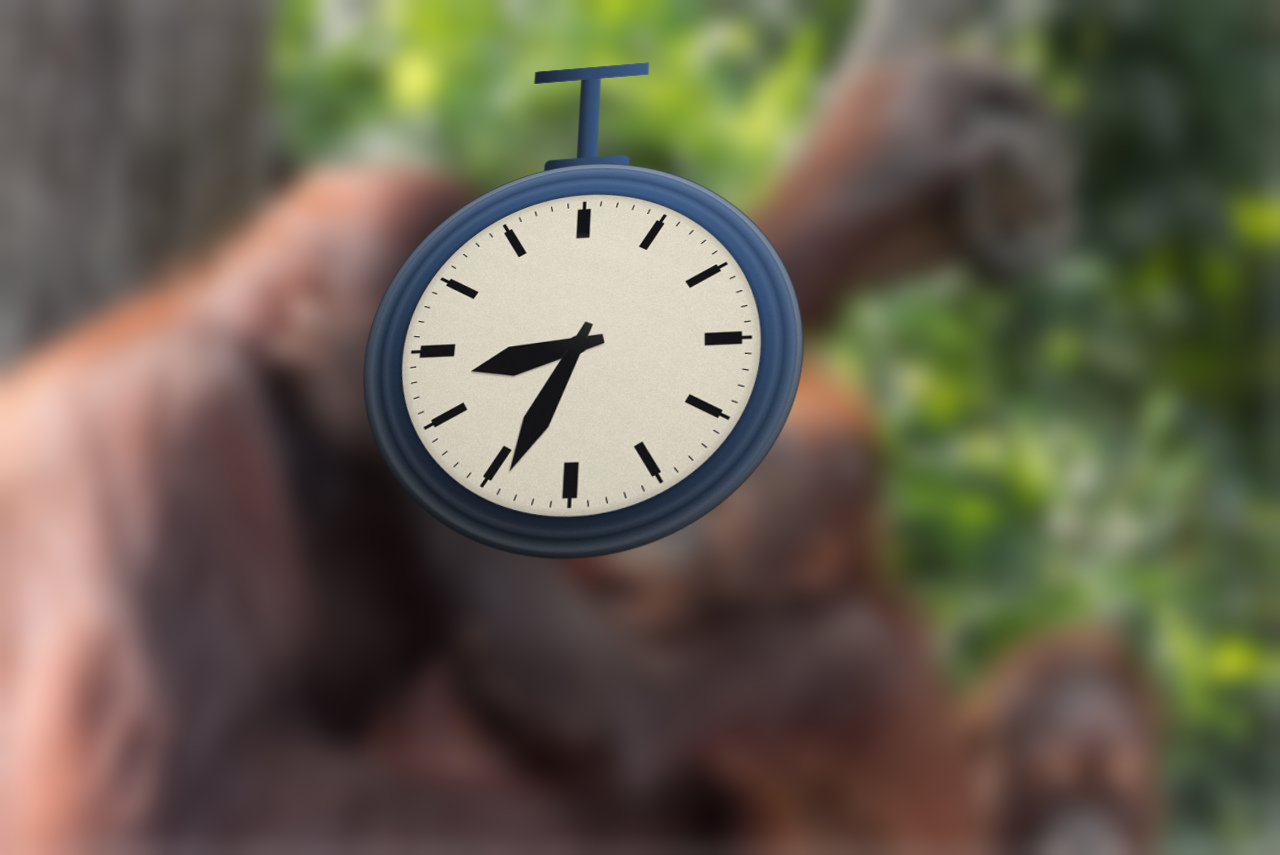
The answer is 8,34
